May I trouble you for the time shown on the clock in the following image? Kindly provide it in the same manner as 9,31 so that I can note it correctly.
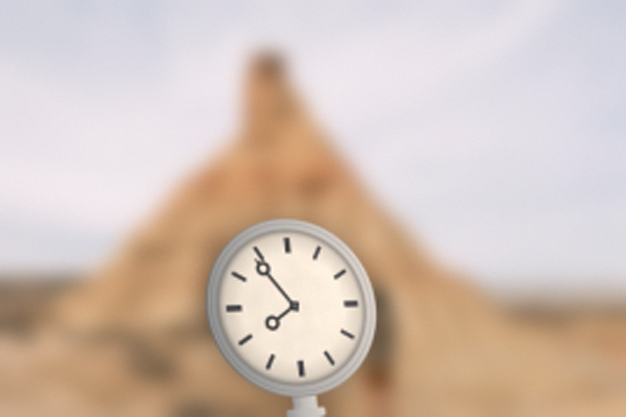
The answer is 7,54
